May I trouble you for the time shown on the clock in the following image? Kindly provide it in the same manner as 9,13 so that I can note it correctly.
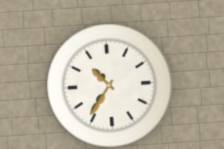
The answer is 10,36
